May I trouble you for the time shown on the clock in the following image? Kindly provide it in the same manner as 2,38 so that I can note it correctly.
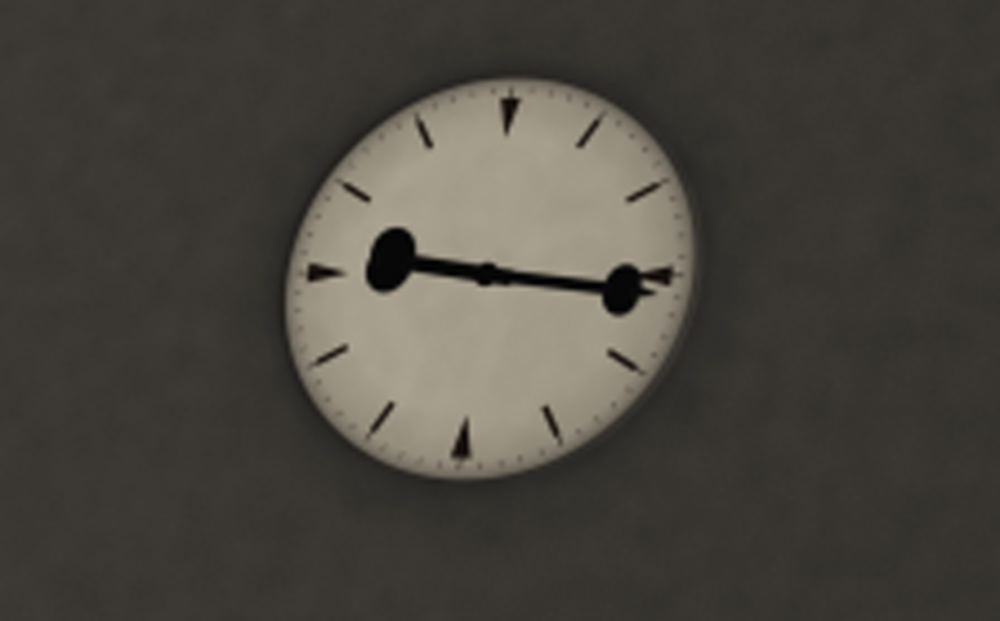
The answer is 9,16
